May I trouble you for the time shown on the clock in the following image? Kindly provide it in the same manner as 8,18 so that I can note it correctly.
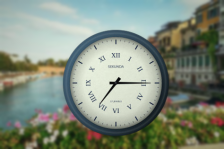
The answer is 7,15
